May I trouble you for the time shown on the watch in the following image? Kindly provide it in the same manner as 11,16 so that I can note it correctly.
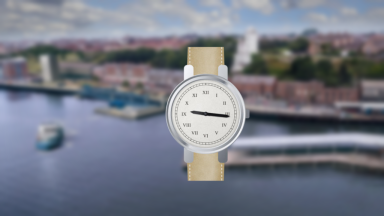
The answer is 9,16
